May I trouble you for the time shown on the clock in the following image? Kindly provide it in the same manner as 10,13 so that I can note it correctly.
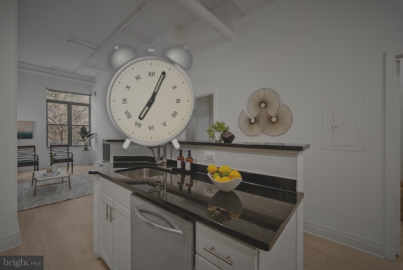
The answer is 7,04
